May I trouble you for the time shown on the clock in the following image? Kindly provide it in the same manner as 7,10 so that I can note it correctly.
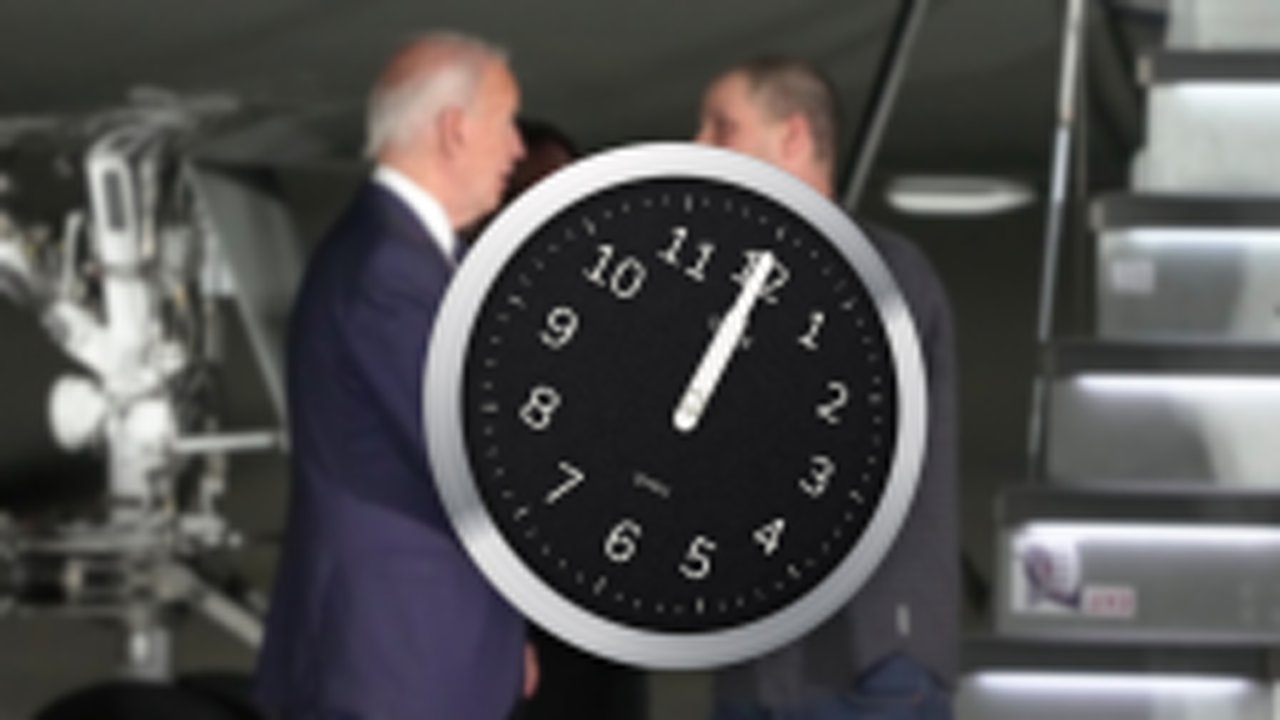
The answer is 12,00
